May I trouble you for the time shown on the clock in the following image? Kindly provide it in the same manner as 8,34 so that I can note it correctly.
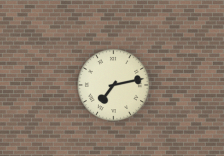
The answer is 7,13
